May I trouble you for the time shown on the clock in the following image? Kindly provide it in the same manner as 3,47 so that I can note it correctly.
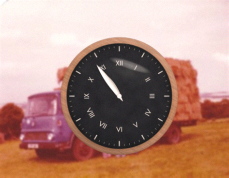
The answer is 10,54
